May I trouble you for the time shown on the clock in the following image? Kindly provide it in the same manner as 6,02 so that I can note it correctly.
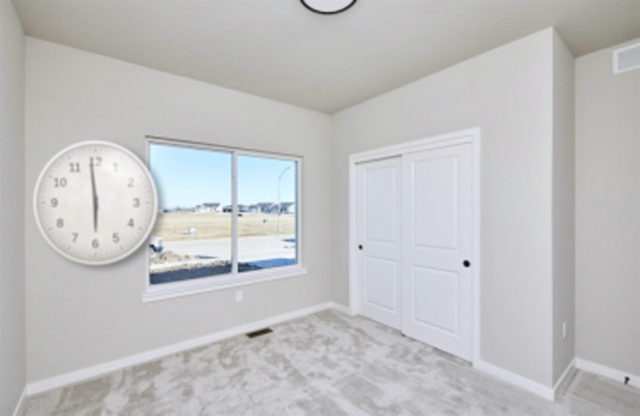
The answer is 5,59
